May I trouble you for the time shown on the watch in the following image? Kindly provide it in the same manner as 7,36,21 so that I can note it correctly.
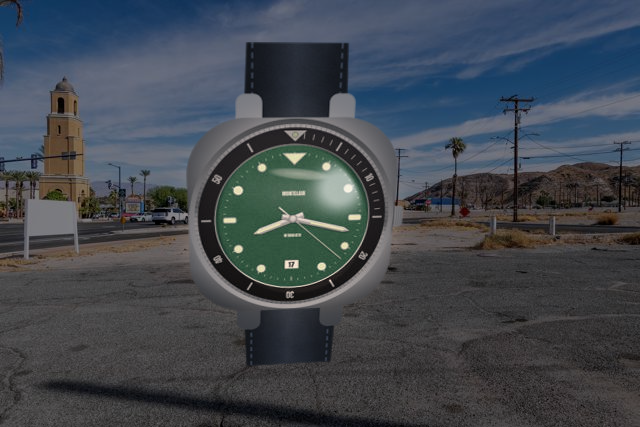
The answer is 8,17,22
